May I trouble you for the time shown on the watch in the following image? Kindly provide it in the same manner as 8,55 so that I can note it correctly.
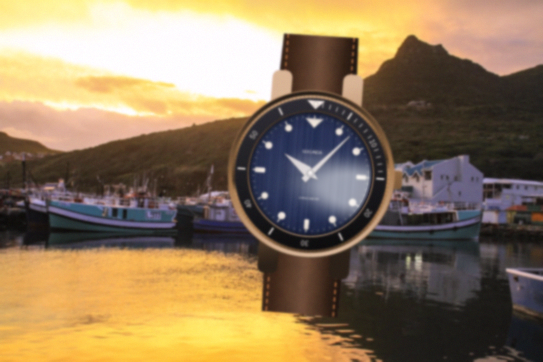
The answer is 10,07
